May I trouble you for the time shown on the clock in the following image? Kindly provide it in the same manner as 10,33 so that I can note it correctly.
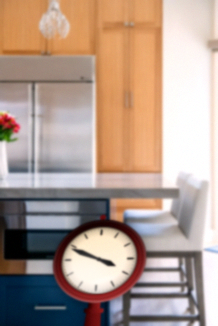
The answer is 3,49
